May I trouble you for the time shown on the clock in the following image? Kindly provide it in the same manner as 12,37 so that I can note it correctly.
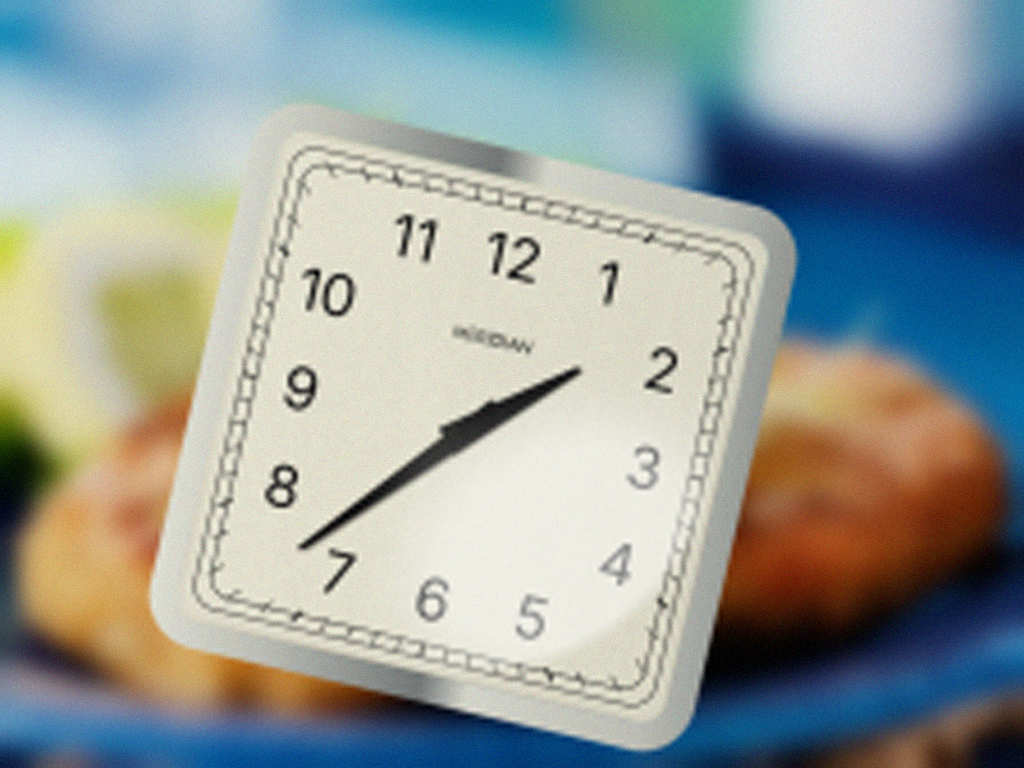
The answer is 1,37
